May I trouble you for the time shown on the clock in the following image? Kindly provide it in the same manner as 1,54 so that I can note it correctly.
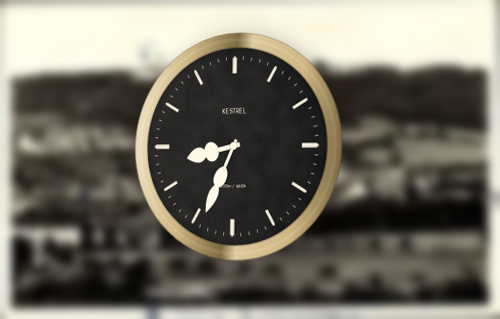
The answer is 8,34
